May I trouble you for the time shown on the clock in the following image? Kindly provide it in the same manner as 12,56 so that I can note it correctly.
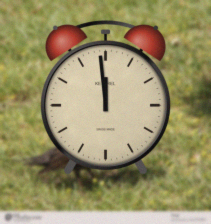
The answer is 11,59
